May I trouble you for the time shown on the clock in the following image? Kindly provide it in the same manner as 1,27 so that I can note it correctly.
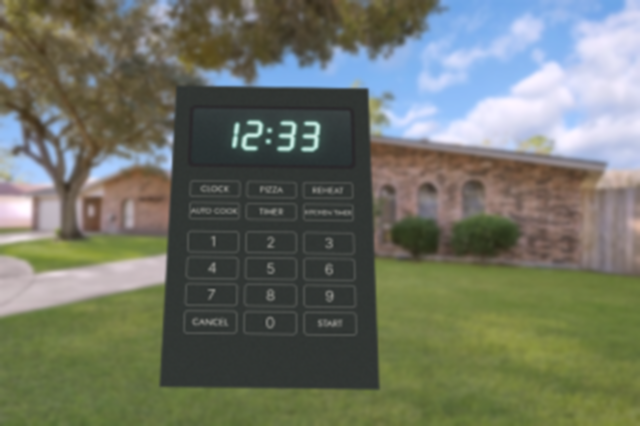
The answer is 12,33
